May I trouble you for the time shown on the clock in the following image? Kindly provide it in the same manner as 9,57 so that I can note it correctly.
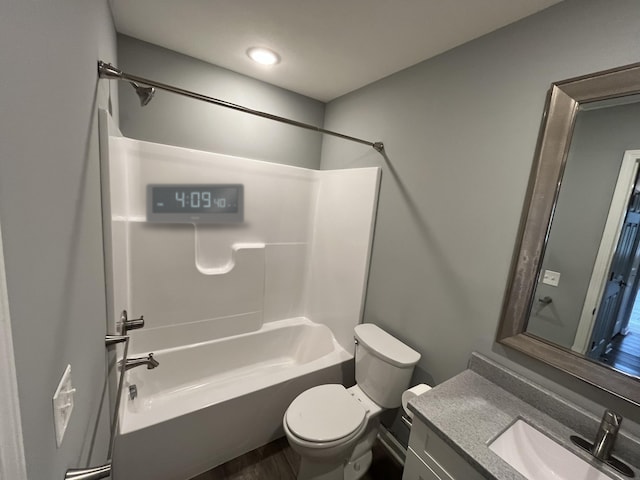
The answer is 4,09
